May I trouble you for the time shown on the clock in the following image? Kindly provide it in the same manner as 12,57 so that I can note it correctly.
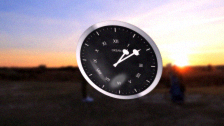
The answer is 1,09
